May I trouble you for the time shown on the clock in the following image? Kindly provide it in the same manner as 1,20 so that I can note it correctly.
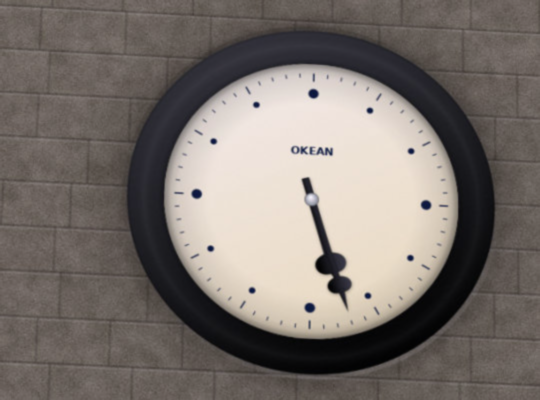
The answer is 5,27
